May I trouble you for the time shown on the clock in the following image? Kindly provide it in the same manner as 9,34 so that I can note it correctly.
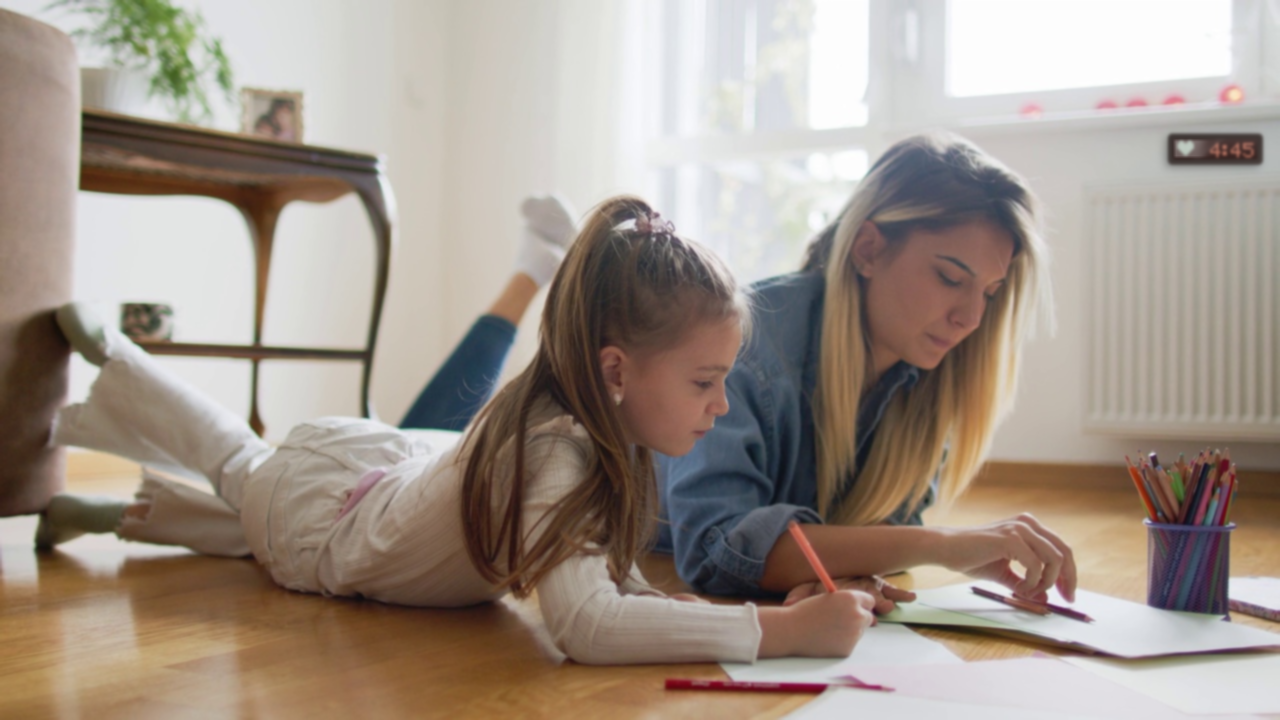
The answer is 4,45
